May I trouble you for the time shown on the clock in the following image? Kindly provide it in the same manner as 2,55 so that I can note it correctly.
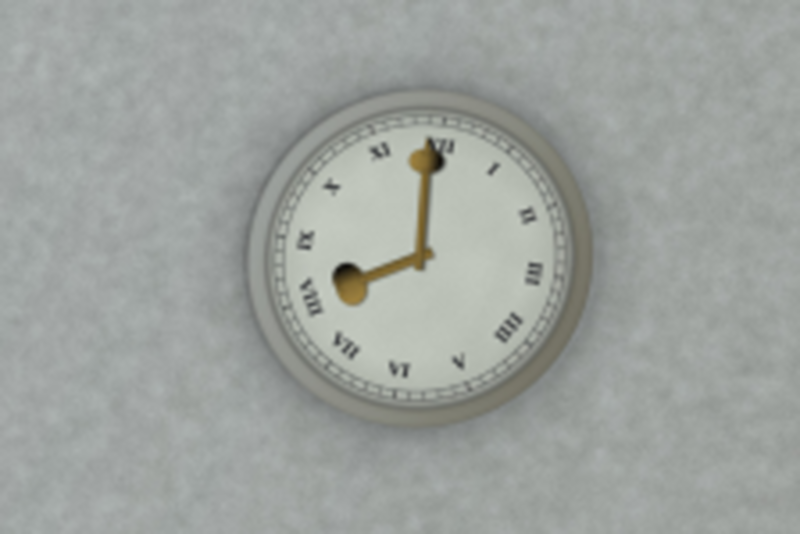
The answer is 7,59
